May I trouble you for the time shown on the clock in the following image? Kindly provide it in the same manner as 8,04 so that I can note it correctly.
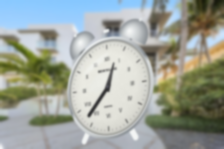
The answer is 12,37
